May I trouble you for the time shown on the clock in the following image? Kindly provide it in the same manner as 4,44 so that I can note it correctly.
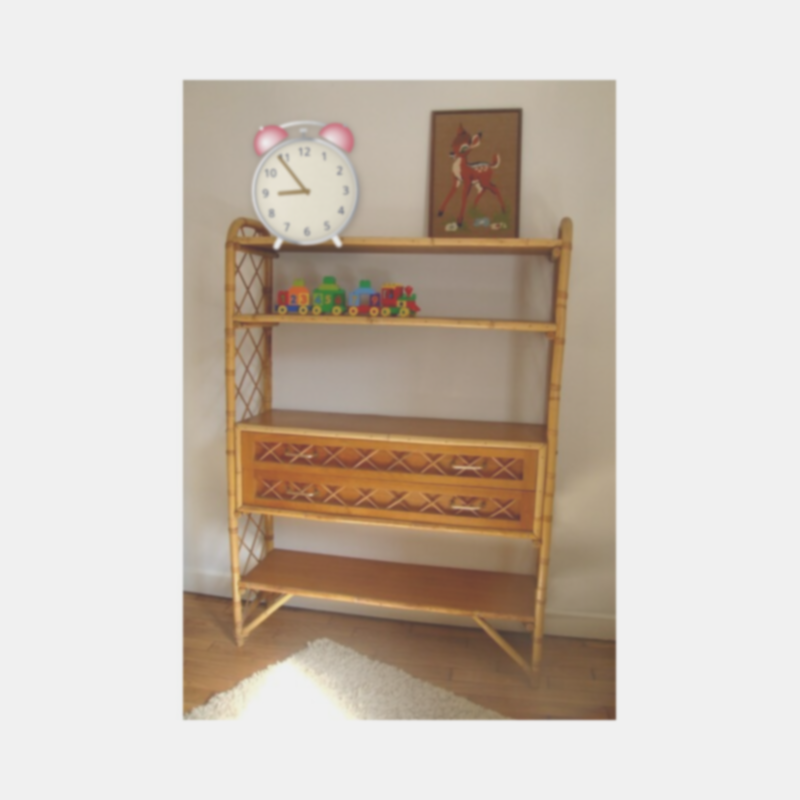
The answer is 8,54
